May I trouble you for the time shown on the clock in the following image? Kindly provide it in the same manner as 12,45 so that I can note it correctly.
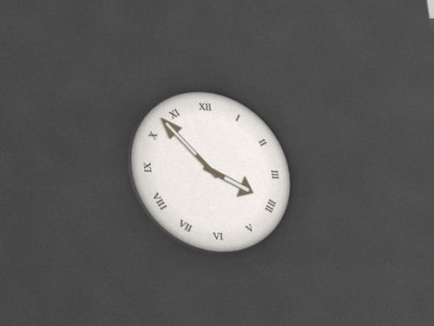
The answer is 3,53
